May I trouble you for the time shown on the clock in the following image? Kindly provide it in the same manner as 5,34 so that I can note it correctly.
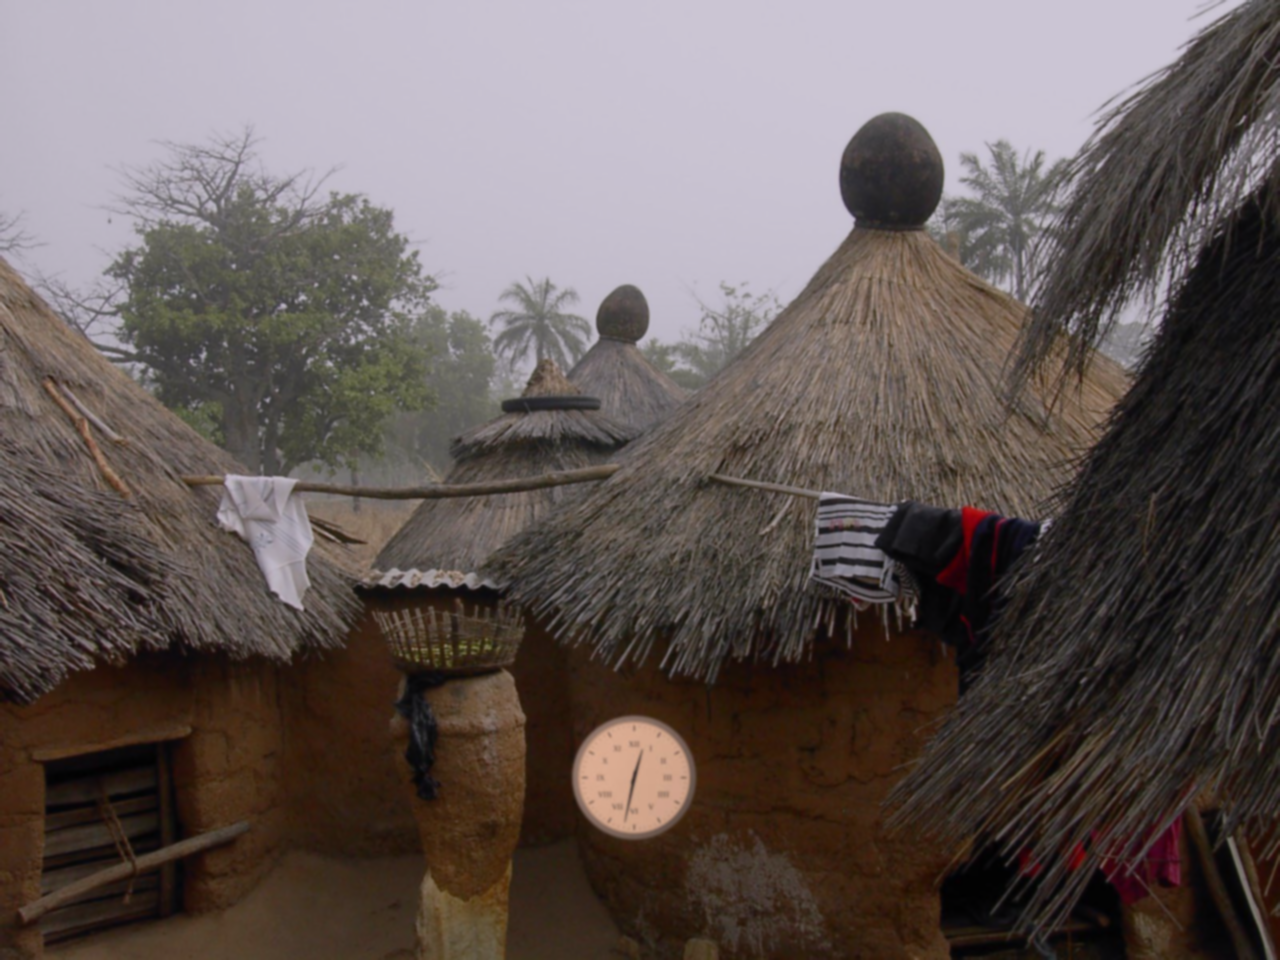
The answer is 12,32
